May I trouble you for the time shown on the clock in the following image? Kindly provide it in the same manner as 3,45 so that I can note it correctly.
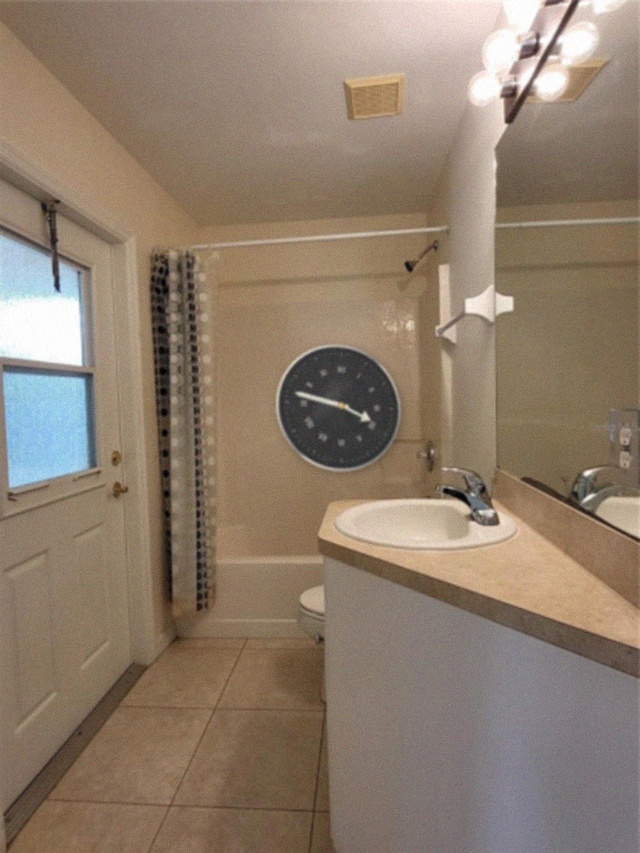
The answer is 3,47
